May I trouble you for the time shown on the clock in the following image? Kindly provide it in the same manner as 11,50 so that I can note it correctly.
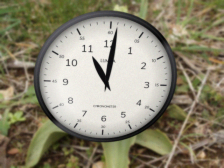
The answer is 11,01
